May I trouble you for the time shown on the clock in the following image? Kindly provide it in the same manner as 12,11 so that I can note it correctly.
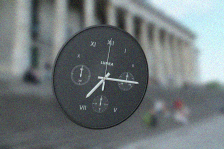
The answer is 7,15
